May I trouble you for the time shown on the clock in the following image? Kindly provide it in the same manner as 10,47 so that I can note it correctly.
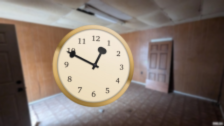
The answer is 12,49
